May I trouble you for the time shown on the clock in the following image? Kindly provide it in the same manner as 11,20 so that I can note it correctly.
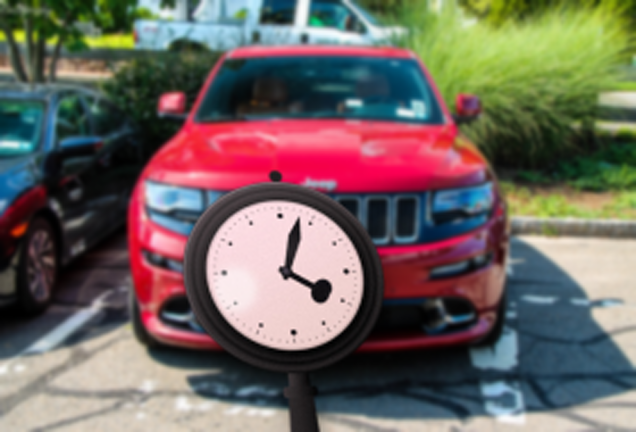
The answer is 4,03
